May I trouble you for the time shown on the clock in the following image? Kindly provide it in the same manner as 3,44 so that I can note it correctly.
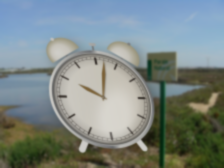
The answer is 10,02
